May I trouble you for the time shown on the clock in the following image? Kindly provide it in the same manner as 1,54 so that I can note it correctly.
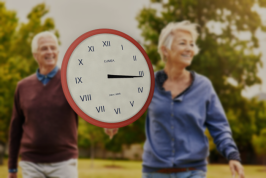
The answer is 3,16
